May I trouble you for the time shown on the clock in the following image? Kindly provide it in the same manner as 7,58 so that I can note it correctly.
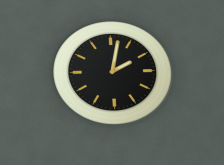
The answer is 2,02
